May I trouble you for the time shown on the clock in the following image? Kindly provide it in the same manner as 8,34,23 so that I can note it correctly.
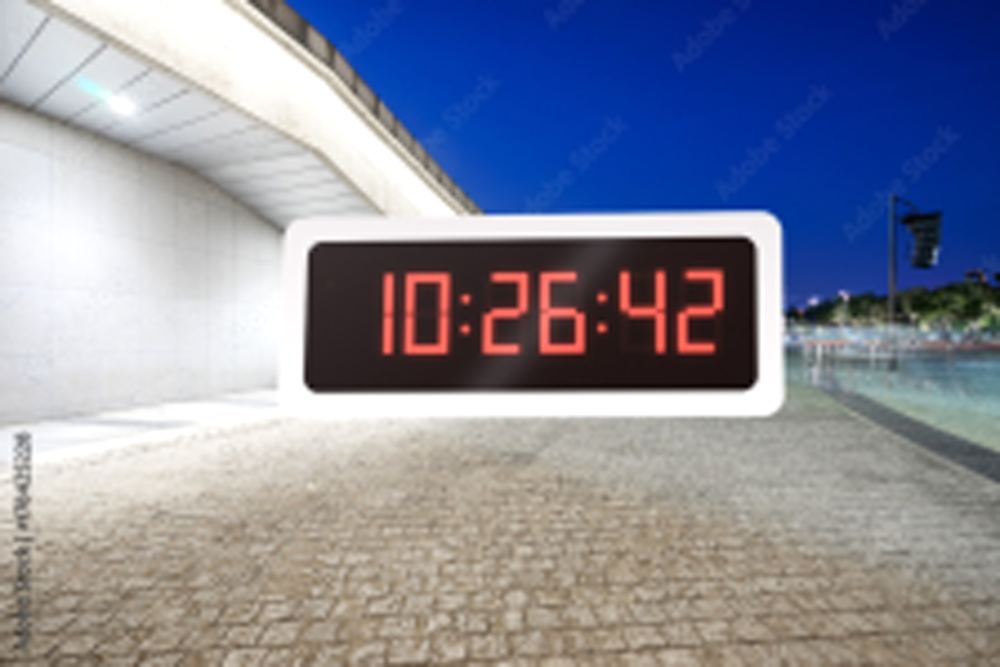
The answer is 10,26,42
